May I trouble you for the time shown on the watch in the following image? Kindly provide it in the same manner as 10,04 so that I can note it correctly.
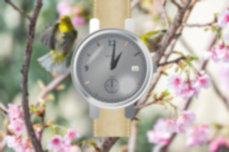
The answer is 1,01
